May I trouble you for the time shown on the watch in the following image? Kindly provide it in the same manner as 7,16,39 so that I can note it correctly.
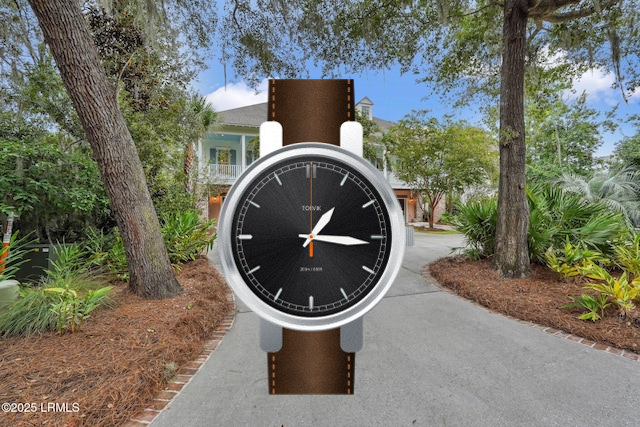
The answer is 1,16,00
